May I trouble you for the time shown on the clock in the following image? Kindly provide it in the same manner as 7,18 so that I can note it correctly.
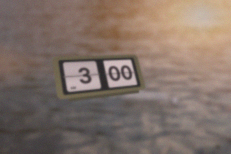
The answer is 3,00
